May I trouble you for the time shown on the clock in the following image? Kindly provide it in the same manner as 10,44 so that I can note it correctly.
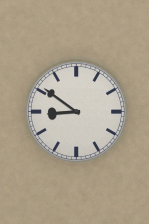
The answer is 8,51
